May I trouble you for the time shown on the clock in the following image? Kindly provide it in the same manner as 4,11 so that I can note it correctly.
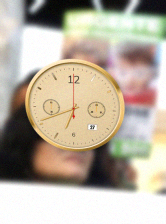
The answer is 6,41
